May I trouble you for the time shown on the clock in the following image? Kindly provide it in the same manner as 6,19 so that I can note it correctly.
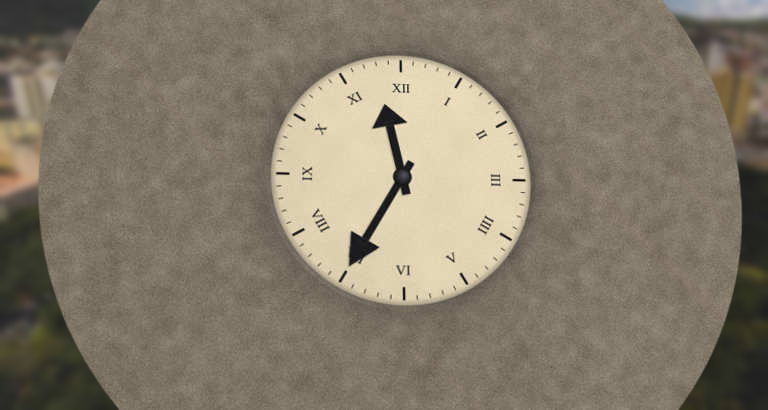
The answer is 11,35
